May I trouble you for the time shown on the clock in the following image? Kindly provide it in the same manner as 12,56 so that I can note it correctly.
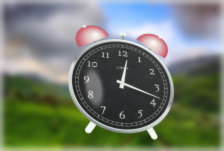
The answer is 12,18
